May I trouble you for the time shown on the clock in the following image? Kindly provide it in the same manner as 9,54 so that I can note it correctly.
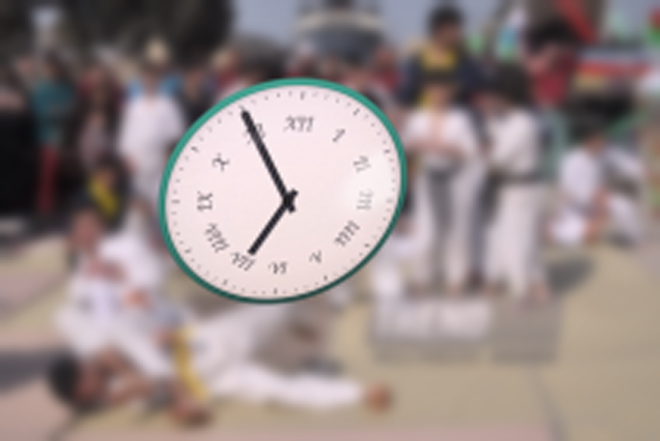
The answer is 6,55
